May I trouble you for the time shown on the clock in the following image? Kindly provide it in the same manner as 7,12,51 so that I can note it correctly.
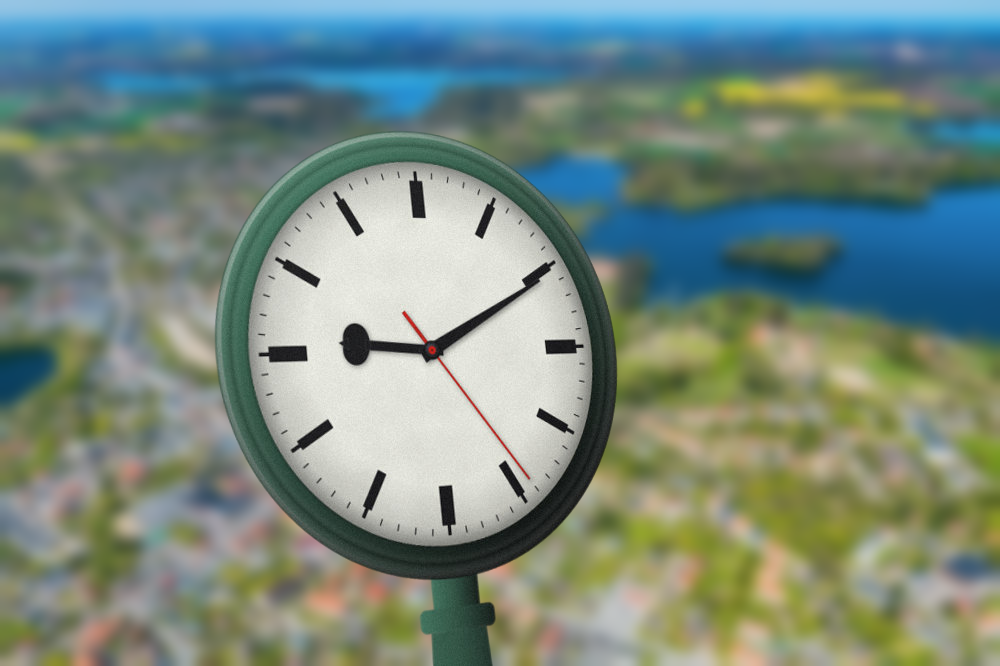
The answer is 9,10,24
